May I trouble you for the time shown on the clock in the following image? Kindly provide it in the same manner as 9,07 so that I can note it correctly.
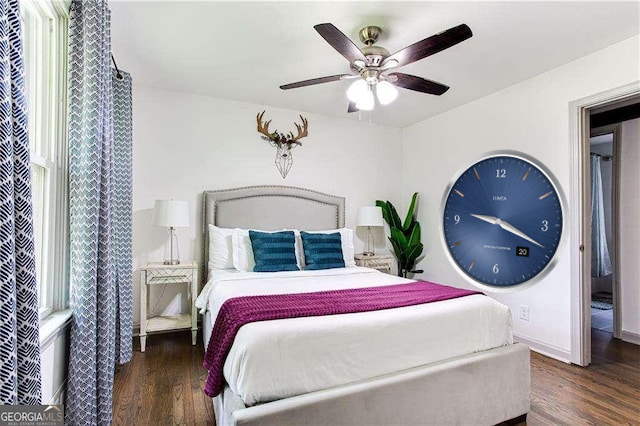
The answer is 9,19
